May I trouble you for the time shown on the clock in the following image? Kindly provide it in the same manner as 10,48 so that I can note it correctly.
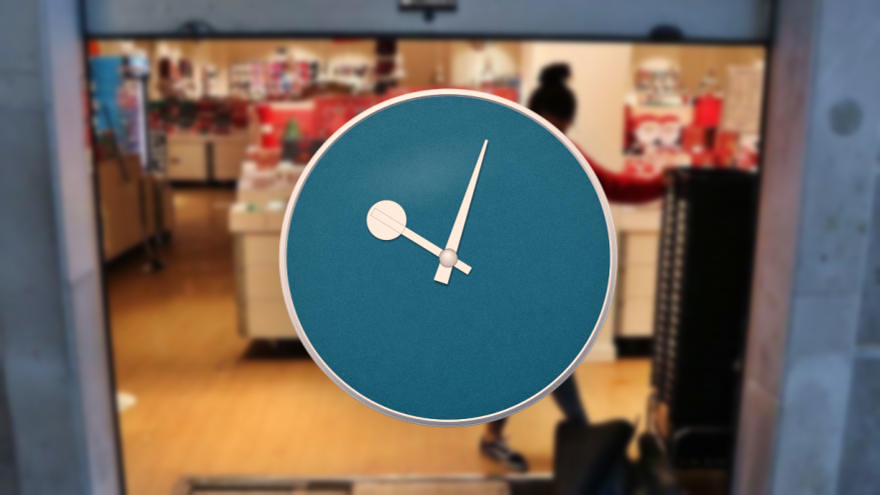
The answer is 10,03
